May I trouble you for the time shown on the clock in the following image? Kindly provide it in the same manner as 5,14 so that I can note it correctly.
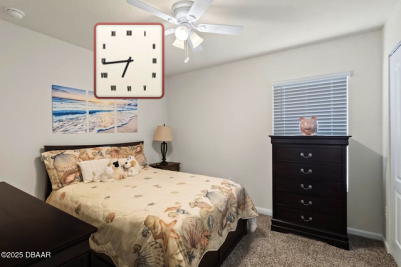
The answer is 6,44
